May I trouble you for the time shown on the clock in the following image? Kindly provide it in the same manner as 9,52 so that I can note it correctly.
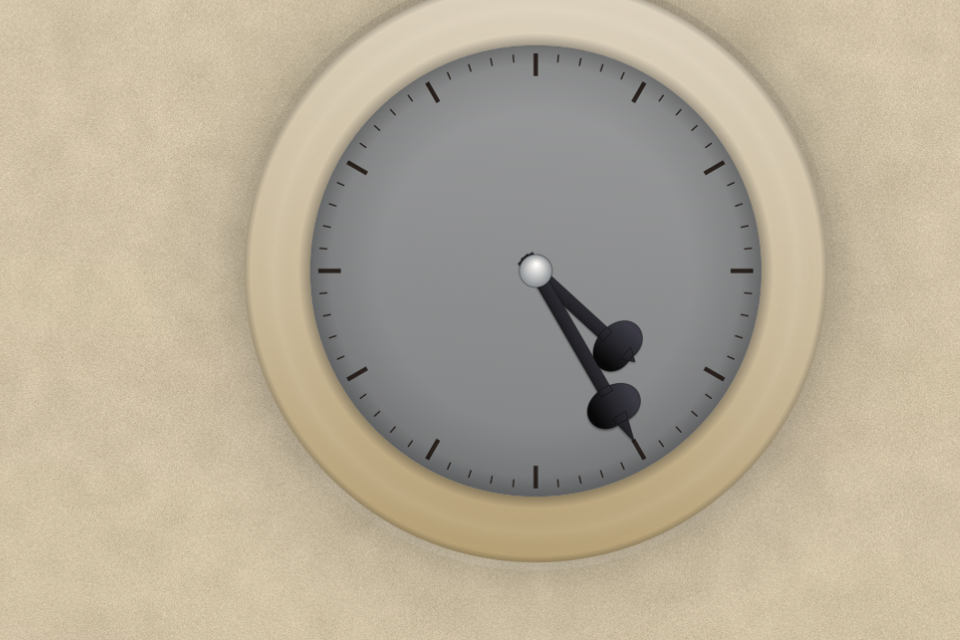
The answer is 4,25
